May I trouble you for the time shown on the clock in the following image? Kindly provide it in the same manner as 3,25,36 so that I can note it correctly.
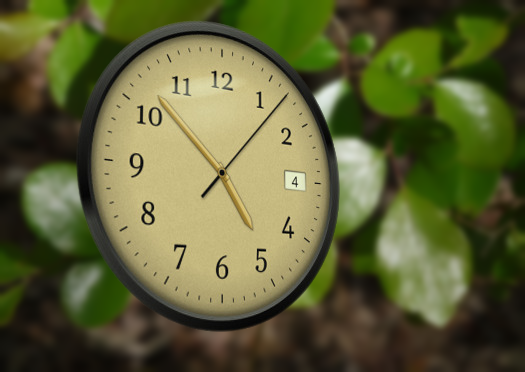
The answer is 4,52,07
